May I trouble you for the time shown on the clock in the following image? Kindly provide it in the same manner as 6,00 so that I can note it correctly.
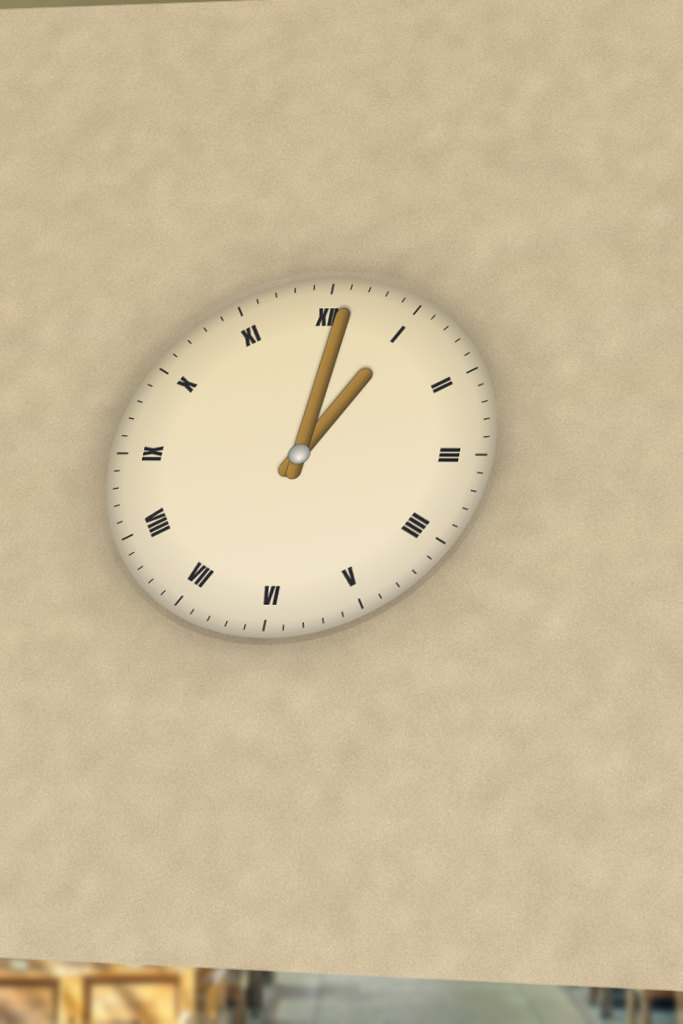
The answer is 1,01
